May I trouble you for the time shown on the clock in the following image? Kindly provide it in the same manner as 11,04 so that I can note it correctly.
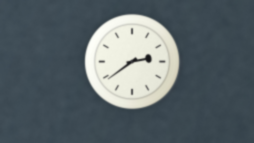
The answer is 2,39
